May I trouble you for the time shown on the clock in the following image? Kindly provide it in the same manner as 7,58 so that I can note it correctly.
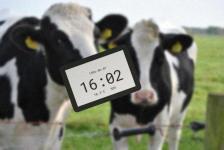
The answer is 16,02
